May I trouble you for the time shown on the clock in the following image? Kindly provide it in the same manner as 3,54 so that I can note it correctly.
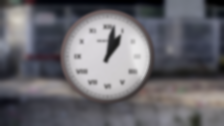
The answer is 1,02
